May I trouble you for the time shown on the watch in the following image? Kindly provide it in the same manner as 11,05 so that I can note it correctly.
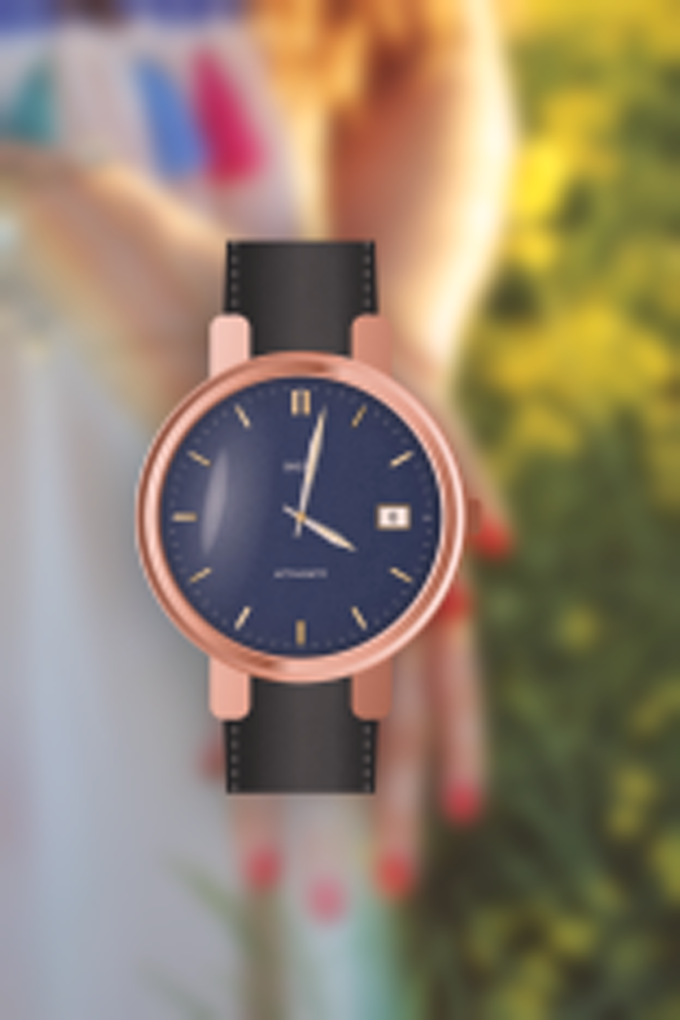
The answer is 4,02
